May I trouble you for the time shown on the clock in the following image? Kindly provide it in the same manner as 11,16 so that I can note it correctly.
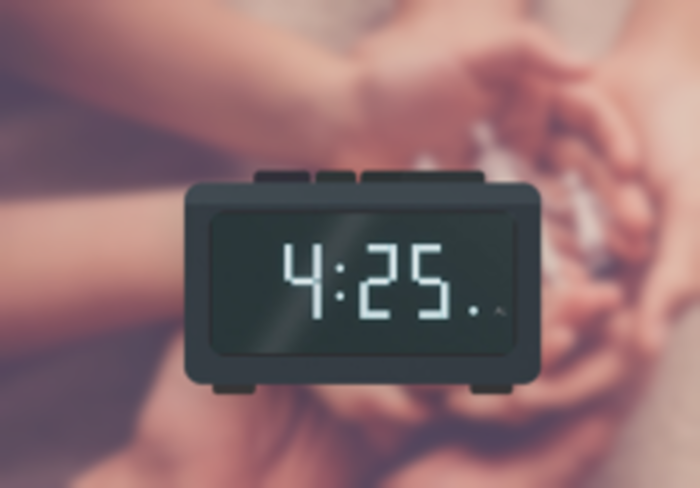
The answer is 4,25
